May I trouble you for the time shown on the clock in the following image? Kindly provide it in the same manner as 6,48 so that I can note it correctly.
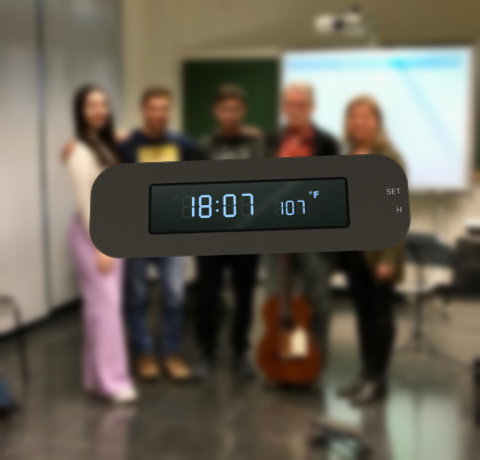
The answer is 18,07
